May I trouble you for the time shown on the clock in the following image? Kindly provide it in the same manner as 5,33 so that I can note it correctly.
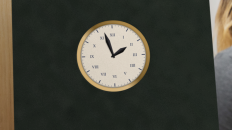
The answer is 1,57
